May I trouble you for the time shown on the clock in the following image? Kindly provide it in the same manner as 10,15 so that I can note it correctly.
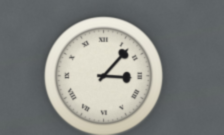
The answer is 3,07
